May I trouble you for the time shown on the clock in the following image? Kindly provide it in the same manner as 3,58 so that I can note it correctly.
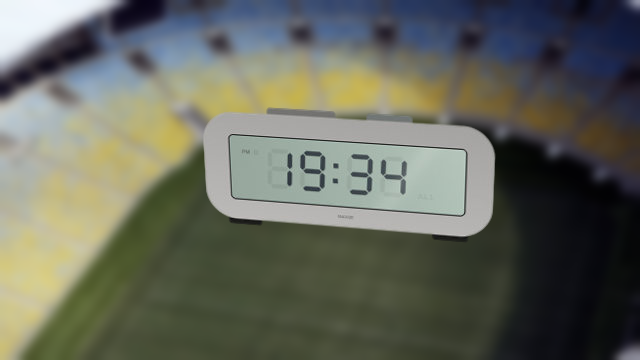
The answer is 19,34
